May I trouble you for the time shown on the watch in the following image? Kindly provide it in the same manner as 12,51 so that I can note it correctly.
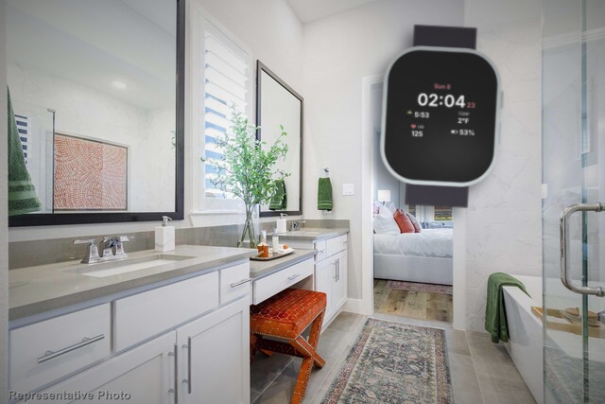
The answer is 2,04
